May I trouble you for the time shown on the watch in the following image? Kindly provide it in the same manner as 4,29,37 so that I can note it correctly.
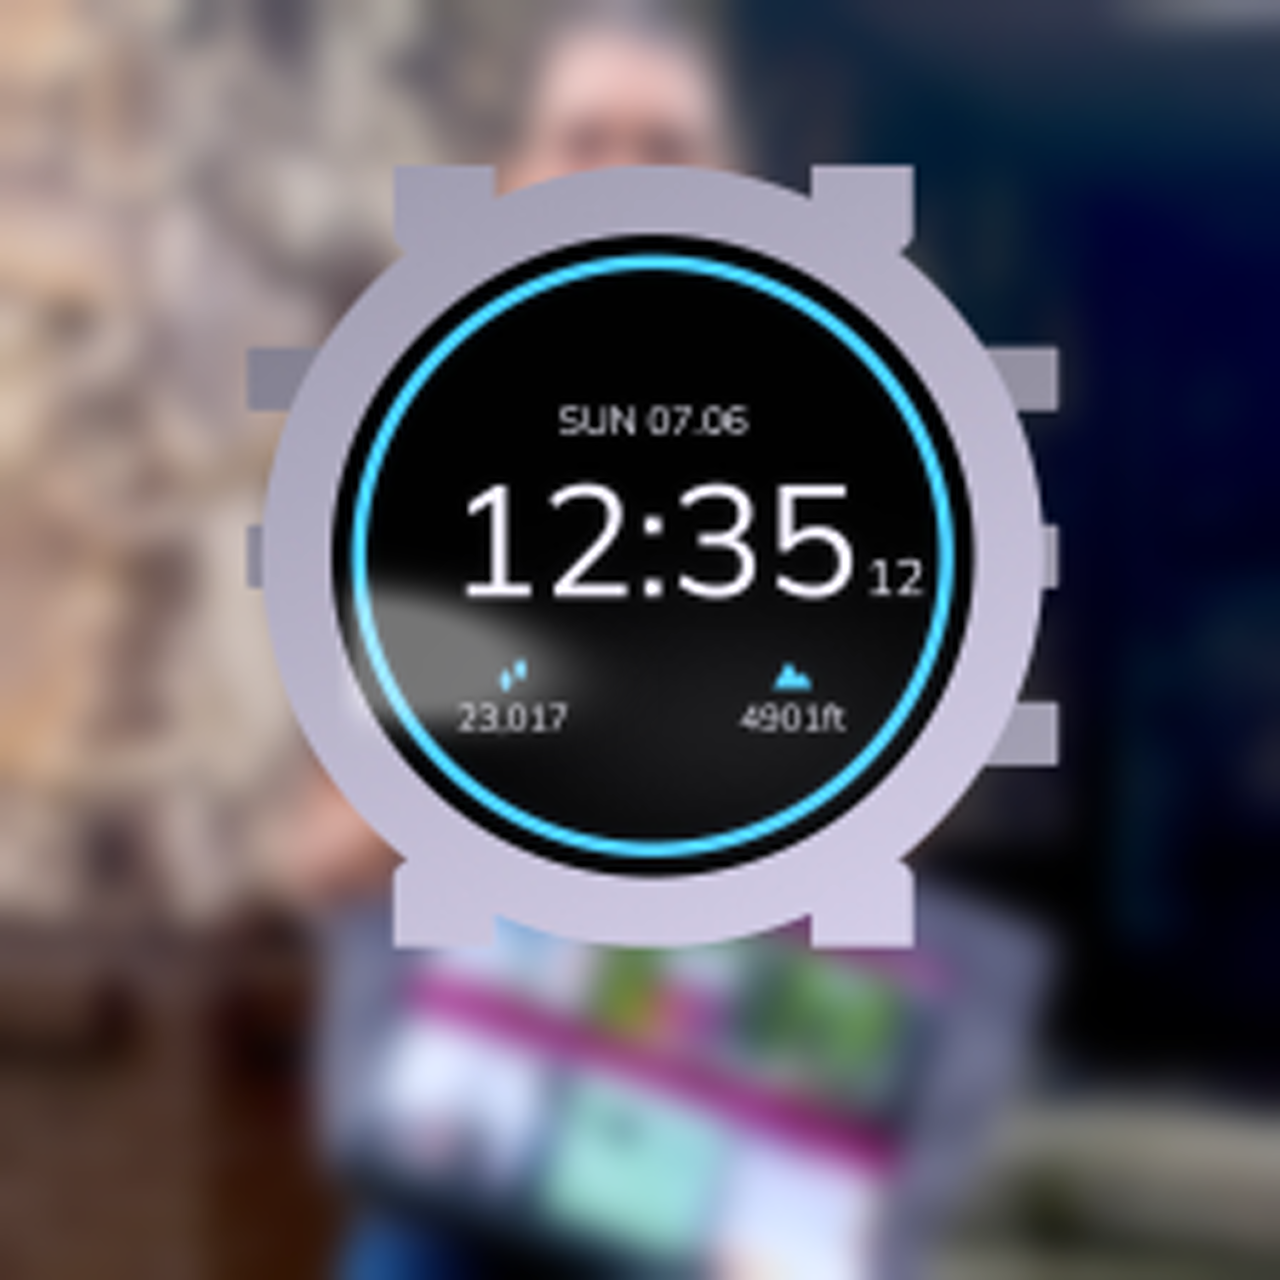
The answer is 12,35,12
